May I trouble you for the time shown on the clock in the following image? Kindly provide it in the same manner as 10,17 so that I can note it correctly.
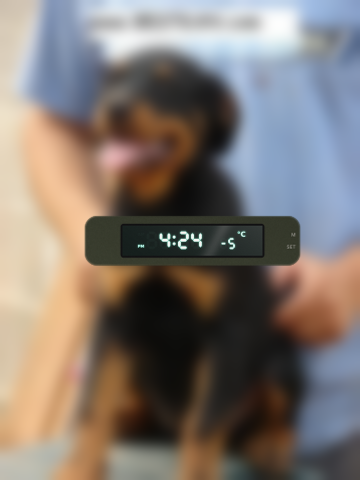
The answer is 4,24
